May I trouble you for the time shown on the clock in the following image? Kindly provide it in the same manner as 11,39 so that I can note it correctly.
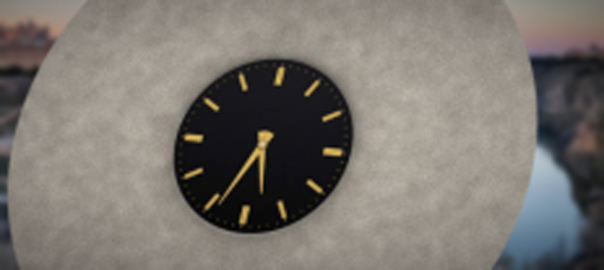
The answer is 5,34
